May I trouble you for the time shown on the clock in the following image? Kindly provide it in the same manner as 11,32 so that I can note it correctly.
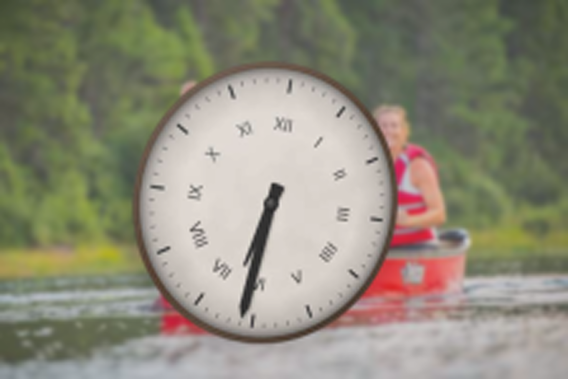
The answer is 6,31
